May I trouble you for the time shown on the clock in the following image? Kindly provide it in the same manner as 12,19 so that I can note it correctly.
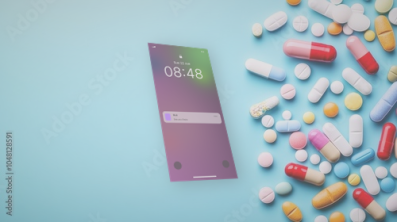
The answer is 8,48
